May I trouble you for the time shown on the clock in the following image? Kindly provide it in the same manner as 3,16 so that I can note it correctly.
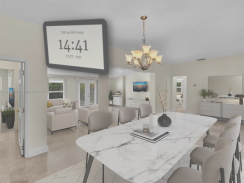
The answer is 14,41
